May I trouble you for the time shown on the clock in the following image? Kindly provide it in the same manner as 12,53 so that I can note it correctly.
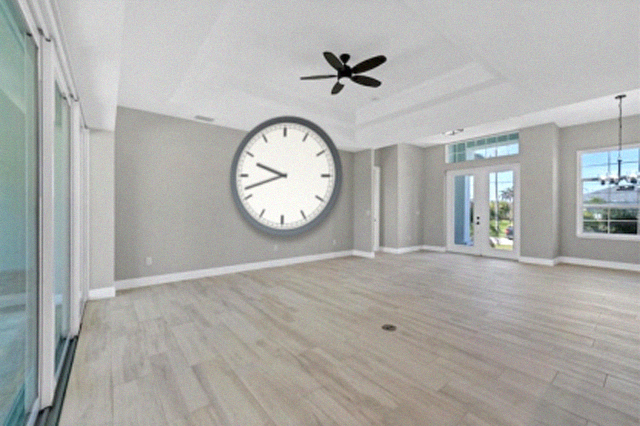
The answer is 9,42
